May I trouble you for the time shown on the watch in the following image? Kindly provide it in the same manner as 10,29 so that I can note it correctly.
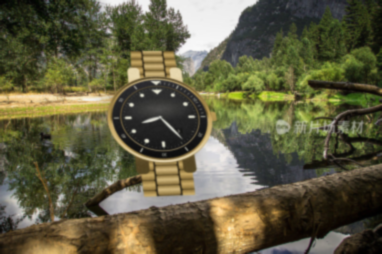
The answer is 8,24
